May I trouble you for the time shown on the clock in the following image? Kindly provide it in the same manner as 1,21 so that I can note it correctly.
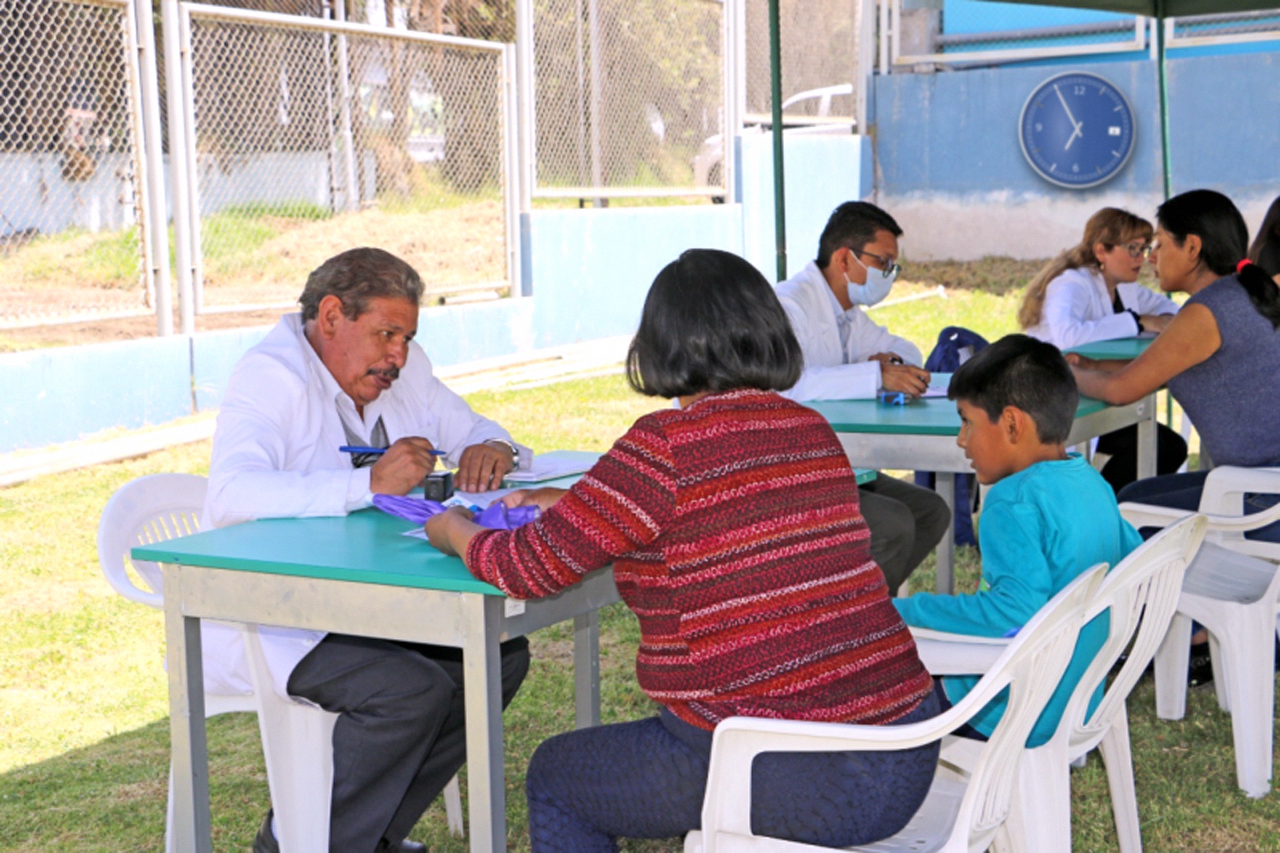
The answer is 6,55
